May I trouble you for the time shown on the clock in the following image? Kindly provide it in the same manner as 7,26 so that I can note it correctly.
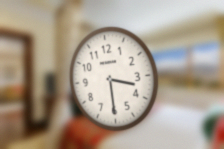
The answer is 3,30
